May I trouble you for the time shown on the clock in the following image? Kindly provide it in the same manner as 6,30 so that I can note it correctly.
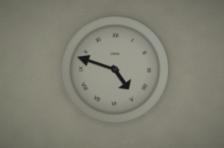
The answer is 4,48
